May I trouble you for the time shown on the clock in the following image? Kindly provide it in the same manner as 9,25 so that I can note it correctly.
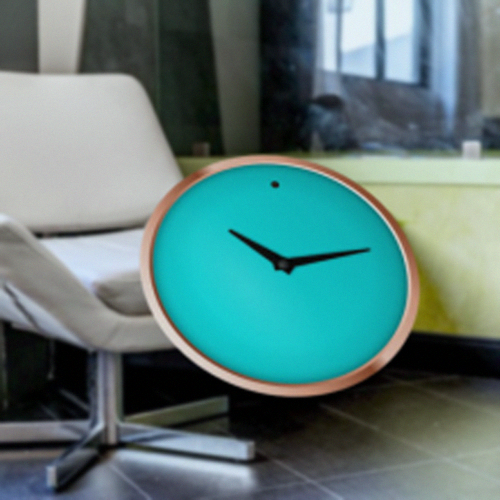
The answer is 10,13
